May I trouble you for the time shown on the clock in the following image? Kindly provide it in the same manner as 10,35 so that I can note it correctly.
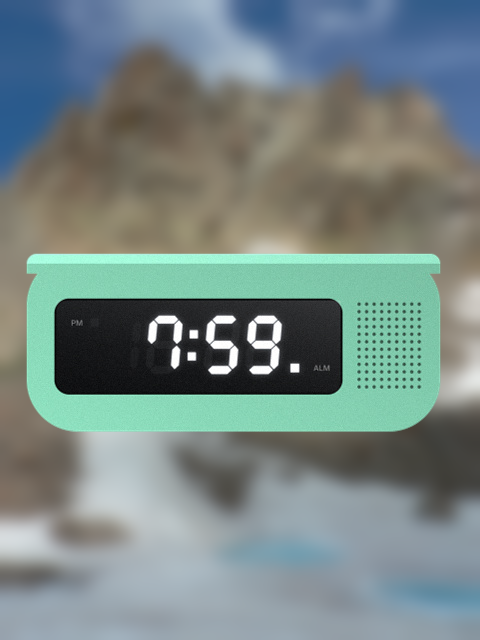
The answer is 7,59
